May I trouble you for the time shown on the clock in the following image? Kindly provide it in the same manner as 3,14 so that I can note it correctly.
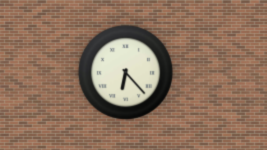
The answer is 6,23
